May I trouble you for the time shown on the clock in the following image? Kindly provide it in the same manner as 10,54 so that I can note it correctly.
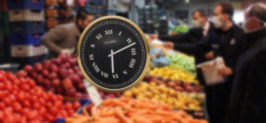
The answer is 6,12
